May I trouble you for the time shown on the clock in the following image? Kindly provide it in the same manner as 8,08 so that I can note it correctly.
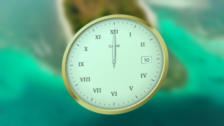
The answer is 12,00
